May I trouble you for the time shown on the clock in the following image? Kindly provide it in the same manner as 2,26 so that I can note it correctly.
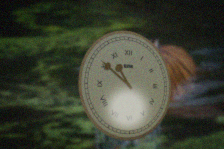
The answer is 10,51
